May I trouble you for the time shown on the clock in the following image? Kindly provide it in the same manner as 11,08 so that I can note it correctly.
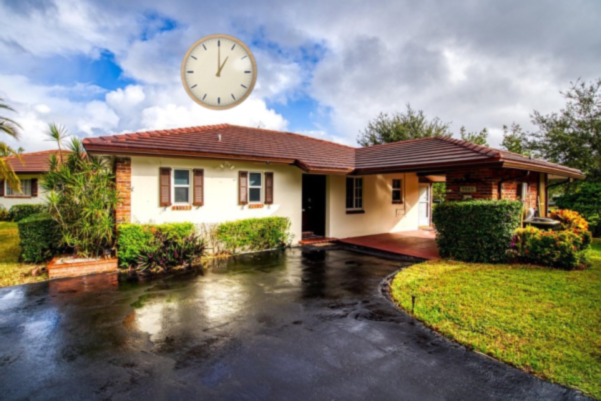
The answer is 1,00
